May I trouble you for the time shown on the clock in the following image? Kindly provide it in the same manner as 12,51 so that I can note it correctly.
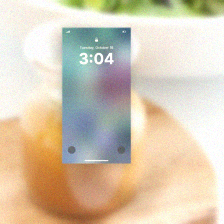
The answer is 3,04
